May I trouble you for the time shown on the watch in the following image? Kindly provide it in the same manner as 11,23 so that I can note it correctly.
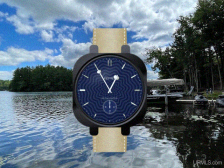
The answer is 12,55
